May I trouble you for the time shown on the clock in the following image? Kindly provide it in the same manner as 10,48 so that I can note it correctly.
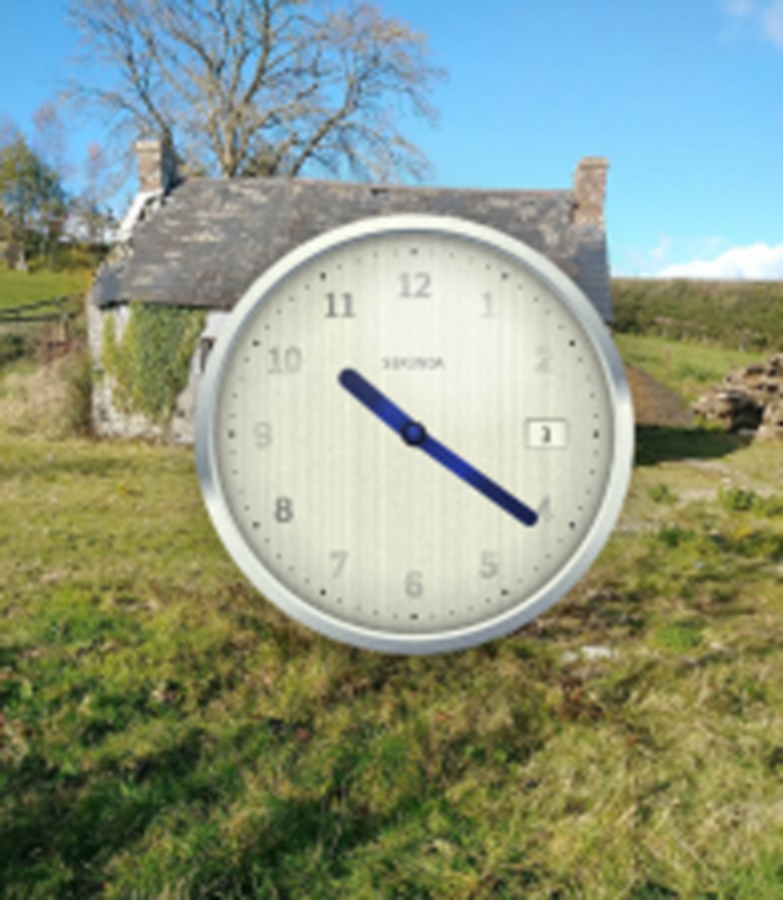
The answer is 10,21
